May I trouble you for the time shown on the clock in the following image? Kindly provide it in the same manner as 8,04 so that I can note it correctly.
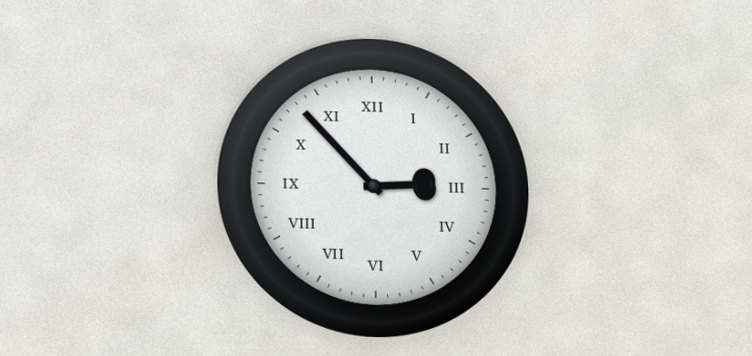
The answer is 2,53
